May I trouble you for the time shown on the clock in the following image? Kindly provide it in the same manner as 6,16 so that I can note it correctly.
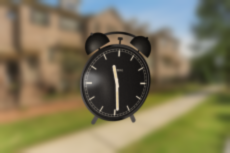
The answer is 11,29
